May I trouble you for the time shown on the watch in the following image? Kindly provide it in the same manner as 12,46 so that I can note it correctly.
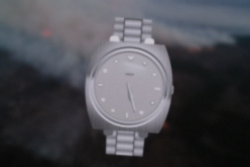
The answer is 5,27
